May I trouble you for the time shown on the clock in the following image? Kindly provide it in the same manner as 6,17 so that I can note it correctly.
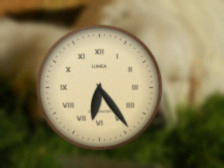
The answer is 6,24
